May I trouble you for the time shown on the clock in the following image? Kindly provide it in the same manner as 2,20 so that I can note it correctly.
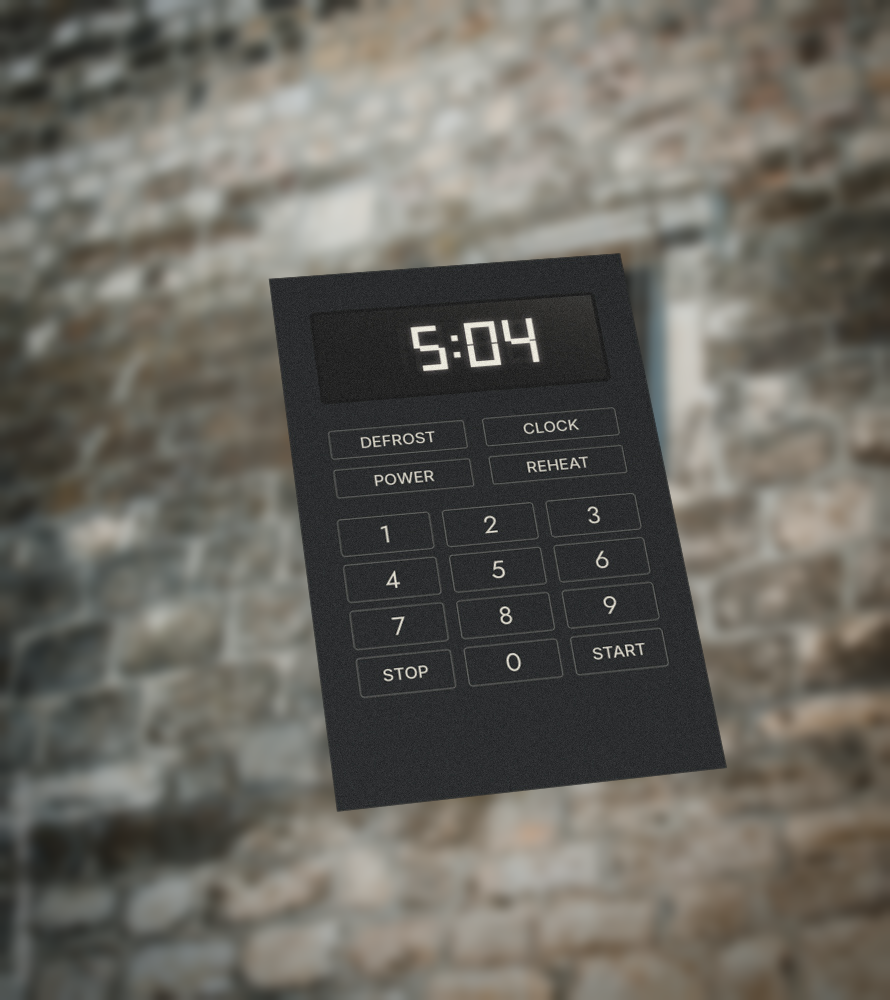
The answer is 5,04
